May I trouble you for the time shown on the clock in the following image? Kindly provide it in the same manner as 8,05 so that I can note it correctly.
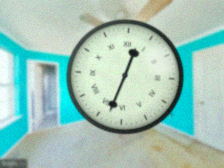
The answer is 12,33
